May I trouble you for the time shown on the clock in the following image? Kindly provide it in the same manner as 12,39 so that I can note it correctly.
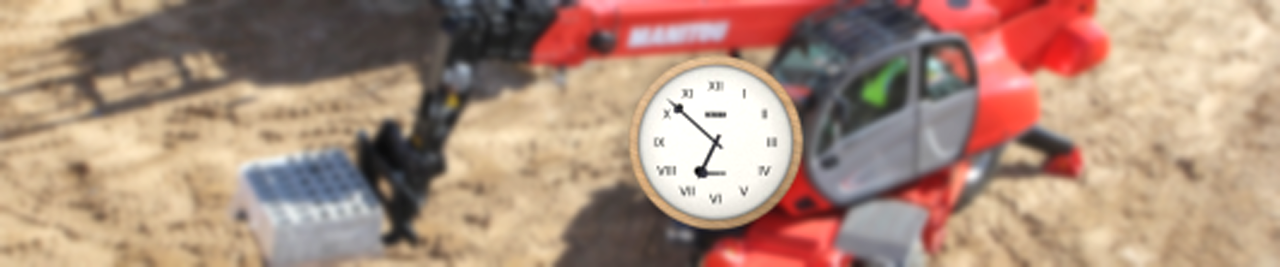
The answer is 6,52
